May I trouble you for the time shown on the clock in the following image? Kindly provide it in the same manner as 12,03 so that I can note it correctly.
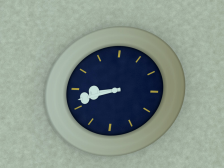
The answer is 8,42
